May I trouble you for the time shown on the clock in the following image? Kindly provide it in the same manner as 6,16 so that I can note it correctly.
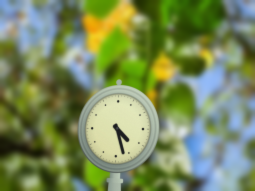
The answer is 4,27
